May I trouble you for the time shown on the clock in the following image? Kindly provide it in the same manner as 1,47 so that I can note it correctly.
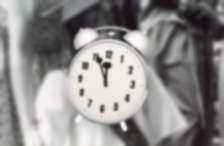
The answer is 11,56
